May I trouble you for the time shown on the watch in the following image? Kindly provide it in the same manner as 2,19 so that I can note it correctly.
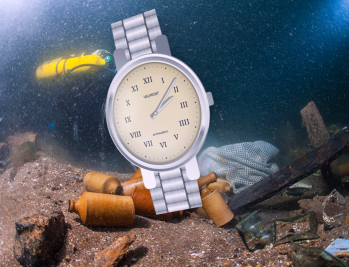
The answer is 2,08
